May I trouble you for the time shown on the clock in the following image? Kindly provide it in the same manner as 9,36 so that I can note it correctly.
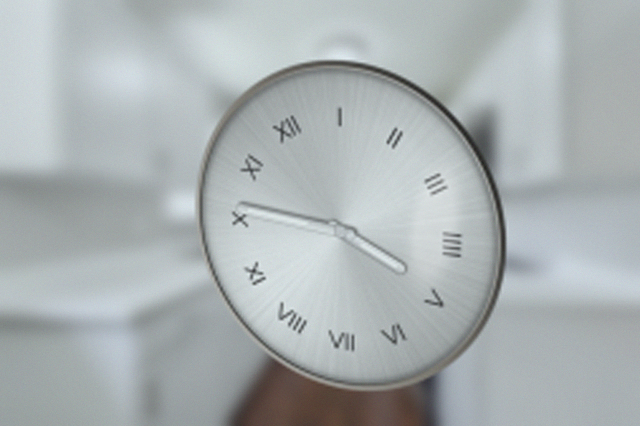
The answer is 4,51
